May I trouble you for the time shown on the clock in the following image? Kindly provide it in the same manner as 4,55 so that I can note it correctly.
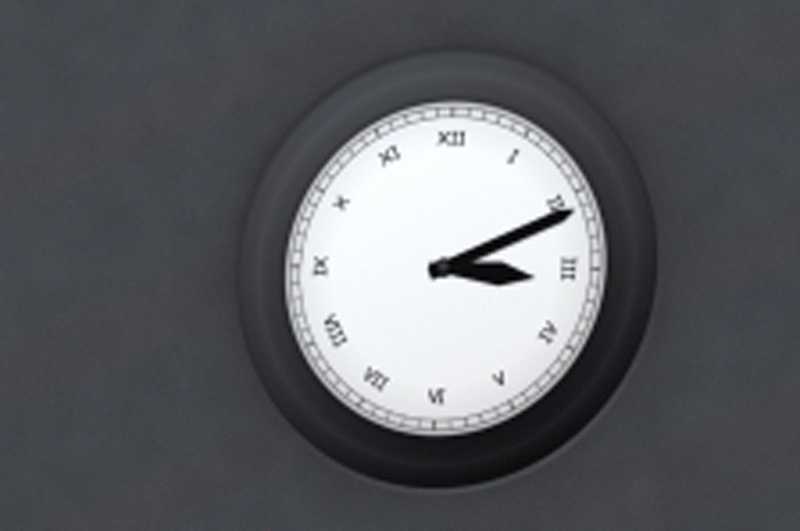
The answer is 3,11
